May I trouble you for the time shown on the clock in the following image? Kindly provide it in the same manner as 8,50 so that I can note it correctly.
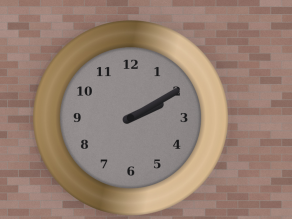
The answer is 2,10
